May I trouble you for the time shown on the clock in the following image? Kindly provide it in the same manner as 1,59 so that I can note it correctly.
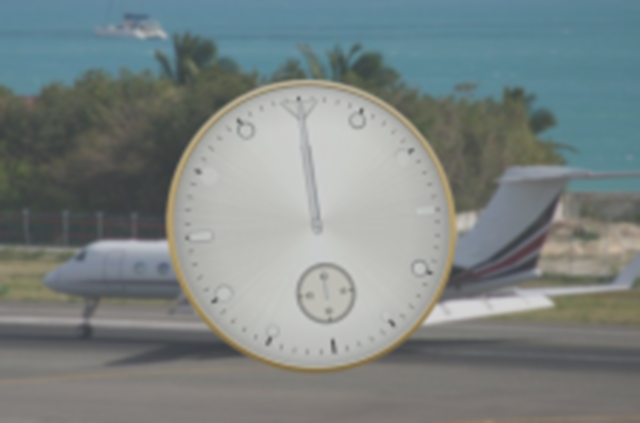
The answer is 12,00
